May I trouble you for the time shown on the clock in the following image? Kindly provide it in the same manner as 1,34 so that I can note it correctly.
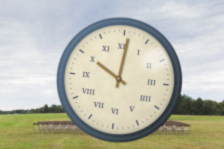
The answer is 10,01
